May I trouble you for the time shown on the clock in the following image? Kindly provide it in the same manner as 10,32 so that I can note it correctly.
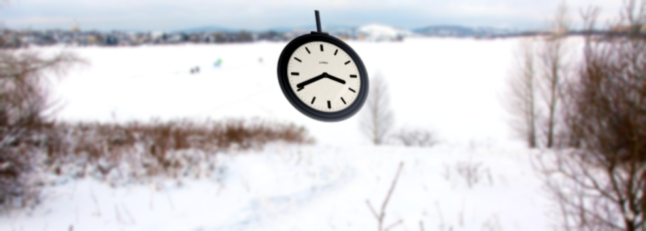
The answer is 3,41
